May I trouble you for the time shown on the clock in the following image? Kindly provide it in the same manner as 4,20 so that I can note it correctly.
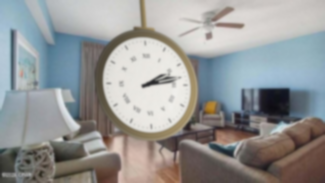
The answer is 2,13
